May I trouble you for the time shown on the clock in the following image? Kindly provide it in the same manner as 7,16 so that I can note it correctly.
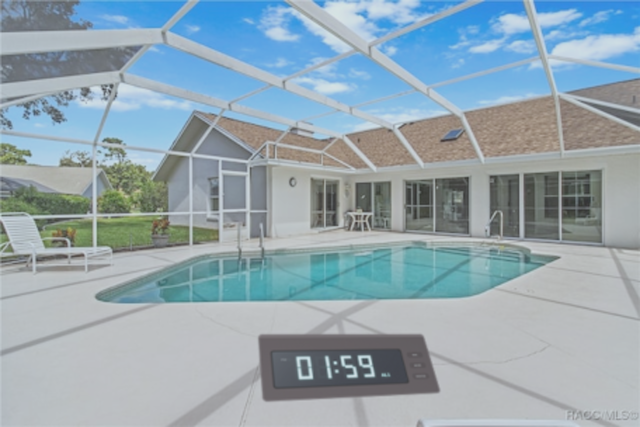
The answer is 1,59
